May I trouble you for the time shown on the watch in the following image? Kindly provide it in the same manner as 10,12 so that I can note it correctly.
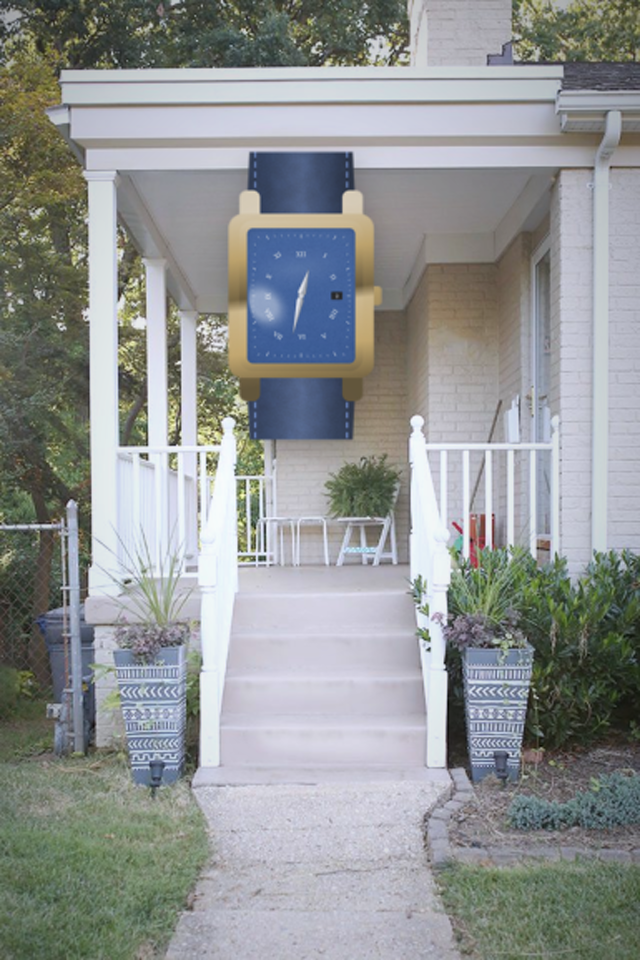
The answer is 12,32
